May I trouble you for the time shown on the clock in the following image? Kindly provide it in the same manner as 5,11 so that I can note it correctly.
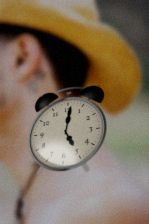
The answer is 5,01
